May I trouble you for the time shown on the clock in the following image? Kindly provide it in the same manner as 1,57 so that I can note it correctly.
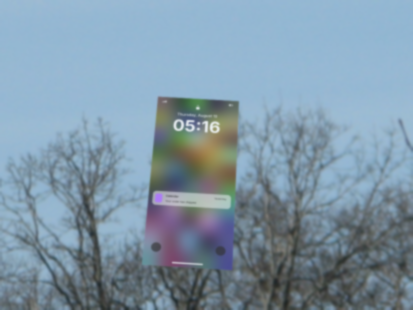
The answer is 5,16
